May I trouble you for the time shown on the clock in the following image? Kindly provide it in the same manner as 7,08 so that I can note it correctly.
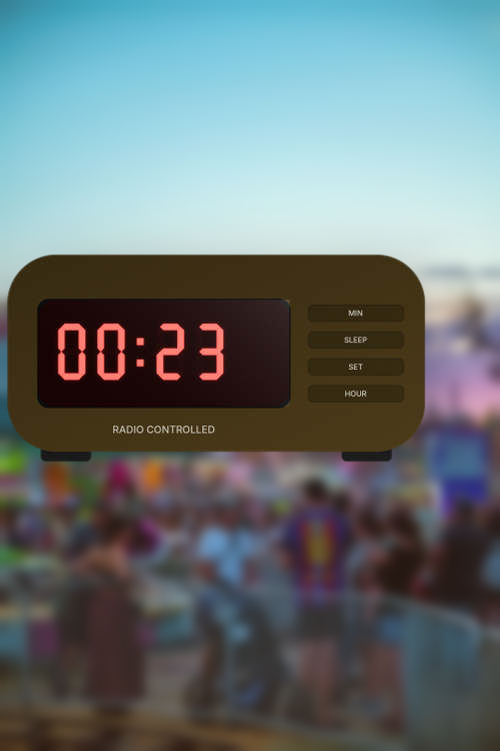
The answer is 0,23
